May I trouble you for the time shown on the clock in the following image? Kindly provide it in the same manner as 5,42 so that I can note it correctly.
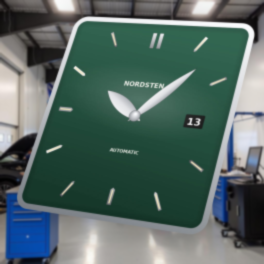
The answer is 10,07
